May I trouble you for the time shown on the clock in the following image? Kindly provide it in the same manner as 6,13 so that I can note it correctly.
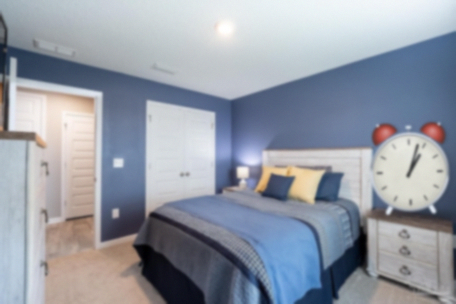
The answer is 1,03
